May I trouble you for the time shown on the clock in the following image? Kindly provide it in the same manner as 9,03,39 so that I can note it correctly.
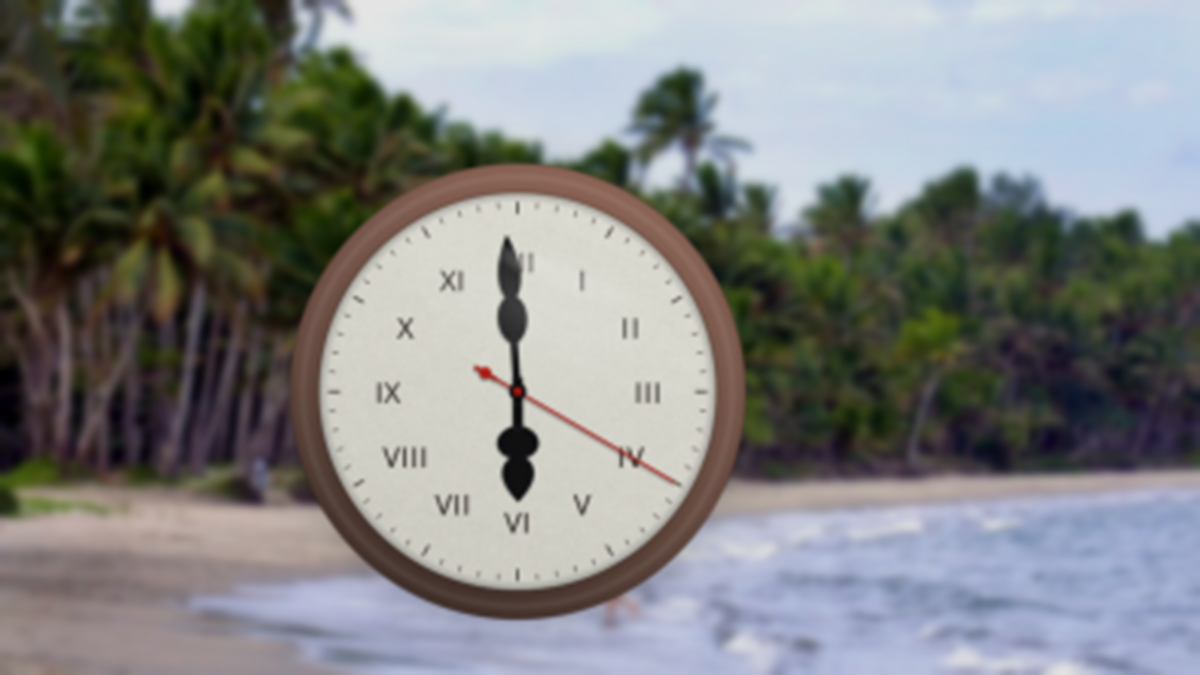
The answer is 5,59,20
